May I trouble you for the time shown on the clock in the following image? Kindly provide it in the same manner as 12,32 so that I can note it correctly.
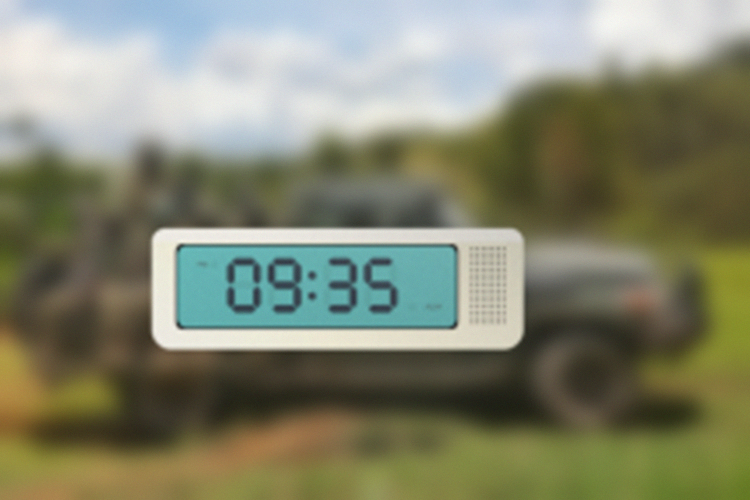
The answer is 9,35
